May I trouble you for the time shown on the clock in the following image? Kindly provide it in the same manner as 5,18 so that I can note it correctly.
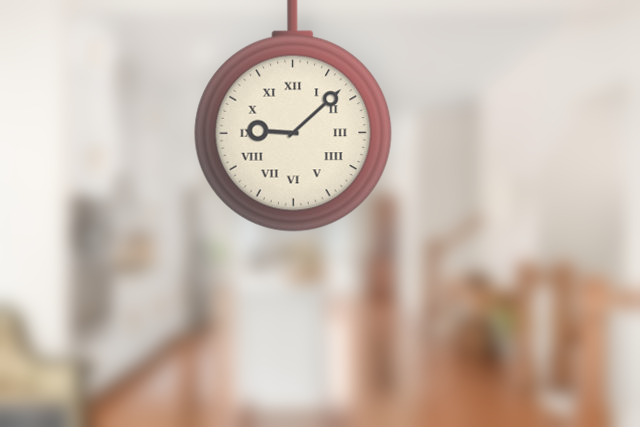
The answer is 9,08
